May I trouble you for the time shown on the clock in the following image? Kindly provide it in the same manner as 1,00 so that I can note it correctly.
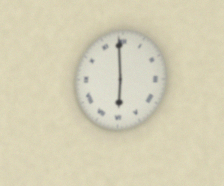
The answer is 5,59
